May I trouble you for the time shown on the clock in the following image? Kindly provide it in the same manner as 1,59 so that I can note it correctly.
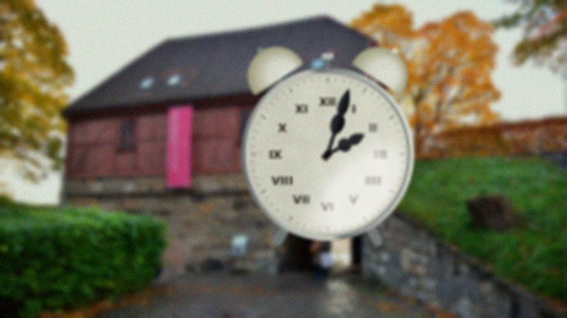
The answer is 2,03
